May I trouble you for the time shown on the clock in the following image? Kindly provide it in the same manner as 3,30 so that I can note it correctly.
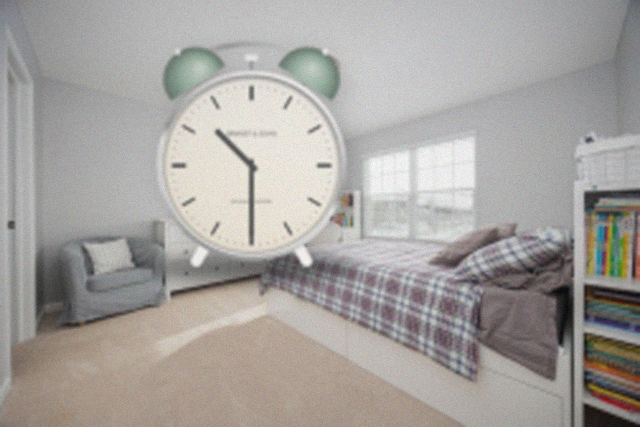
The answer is 10,30
